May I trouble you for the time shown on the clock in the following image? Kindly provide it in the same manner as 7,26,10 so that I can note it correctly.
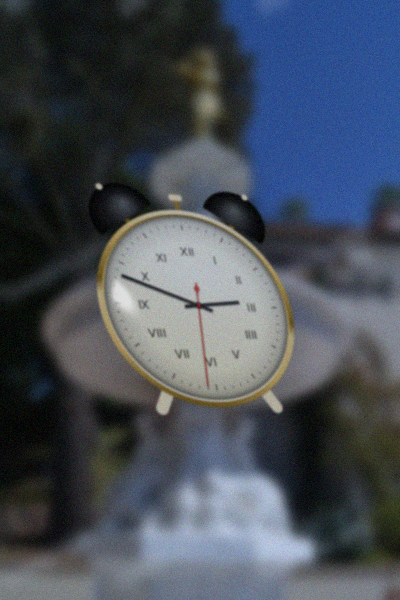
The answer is 2,48,31
